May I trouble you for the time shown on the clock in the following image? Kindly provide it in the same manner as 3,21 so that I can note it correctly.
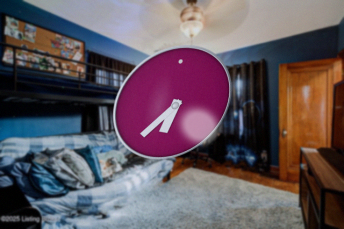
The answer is 6,38
